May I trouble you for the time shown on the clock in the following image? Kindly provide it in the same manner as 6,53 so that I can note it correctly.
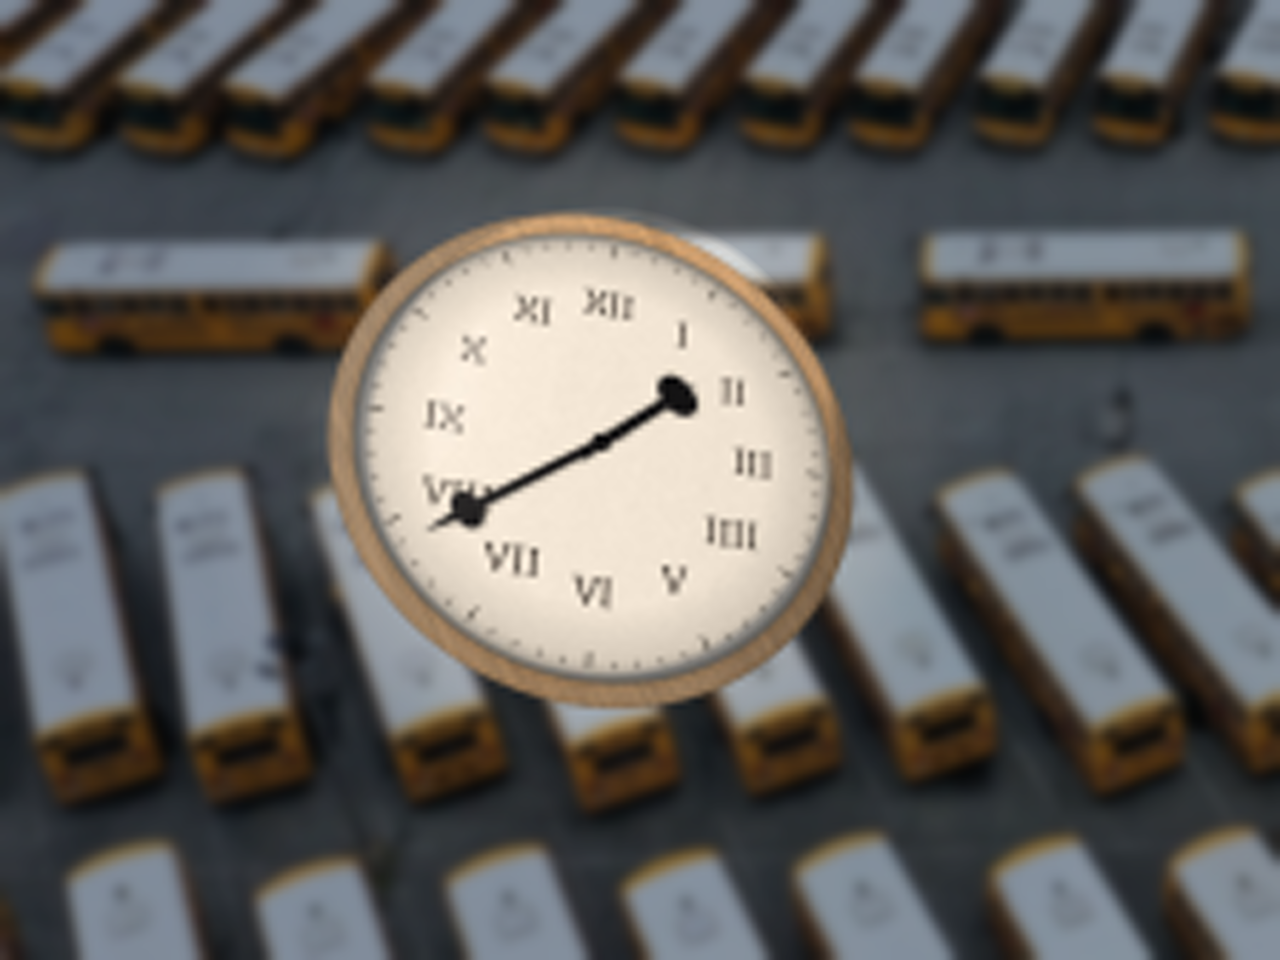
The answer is 1,39
